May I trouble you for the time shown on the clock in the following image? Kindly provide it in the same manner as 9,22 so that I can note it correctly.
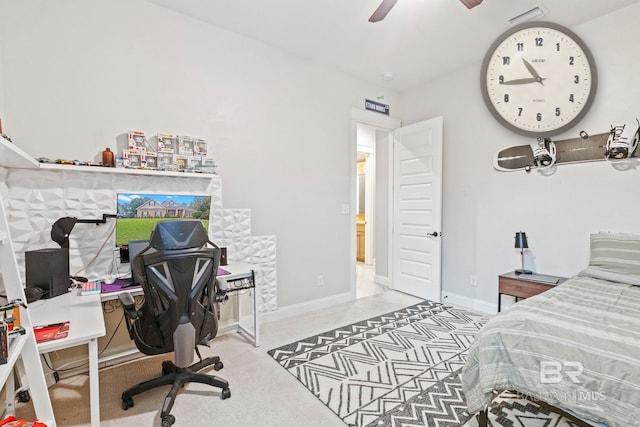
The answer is 10,44
